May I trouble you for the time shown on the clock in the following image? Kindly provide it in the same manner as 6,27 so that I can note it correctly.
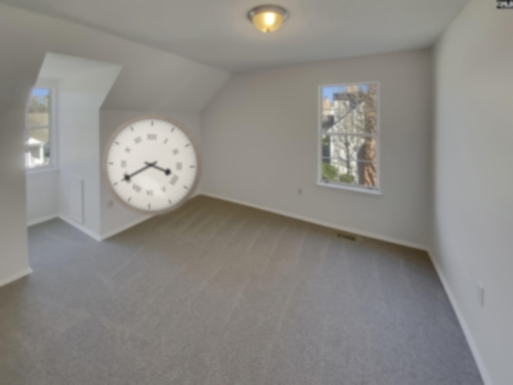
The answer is 3,40
